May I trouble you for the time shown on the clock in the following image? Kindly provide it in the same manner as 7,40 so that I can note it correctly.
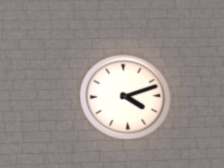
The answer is 4,12
